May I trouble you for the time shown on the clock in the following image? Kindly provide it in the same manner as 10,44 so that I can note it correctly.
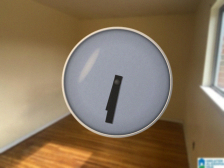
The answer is 6,32
